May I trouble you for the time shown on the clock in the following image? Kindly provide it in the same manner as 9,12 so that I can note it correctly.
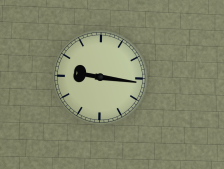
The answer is 9,16
